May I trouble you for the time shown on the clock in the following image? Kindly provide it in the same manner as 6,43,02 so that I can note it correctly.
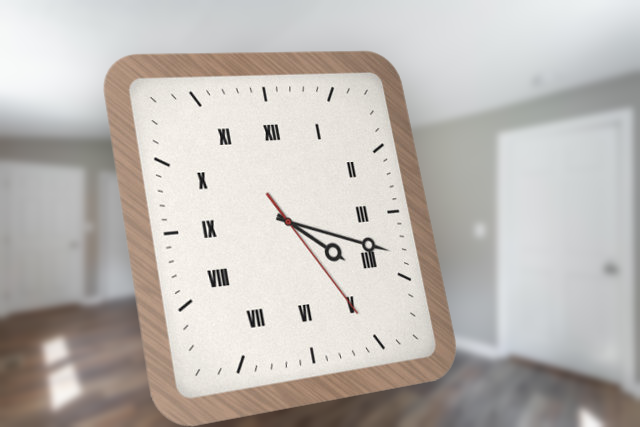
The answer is 4,18,25
